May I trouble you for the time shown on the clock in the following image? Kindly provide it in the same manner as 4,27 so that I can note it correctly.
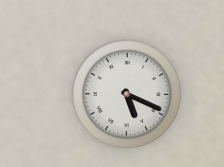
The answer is 5,19
